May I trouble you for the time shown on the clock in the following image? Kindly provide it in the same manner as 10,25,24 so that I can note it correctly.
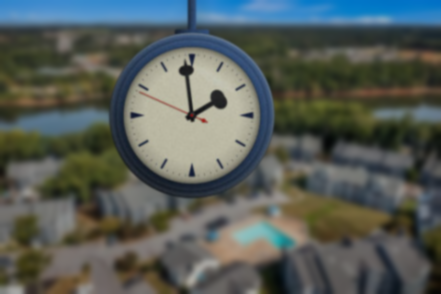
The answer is 1,58,49
